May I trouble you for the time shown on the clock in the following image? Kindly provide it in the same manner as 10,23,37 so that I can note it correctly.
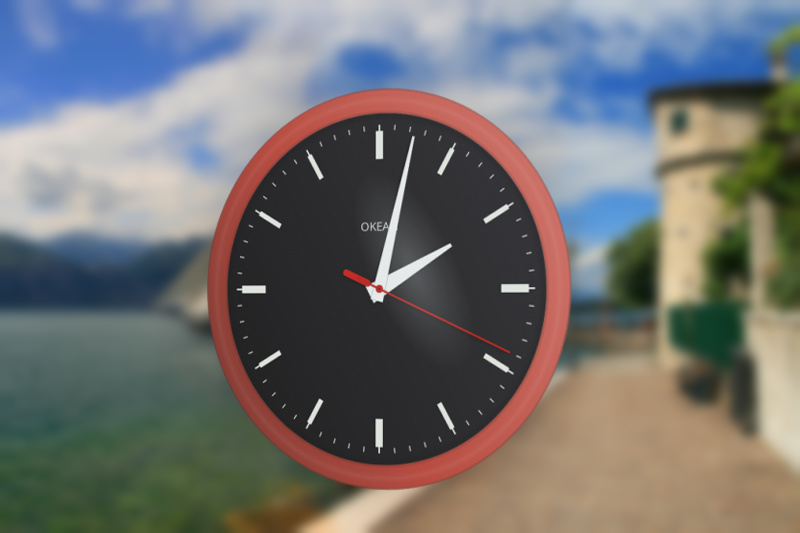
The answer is 2,02,19
